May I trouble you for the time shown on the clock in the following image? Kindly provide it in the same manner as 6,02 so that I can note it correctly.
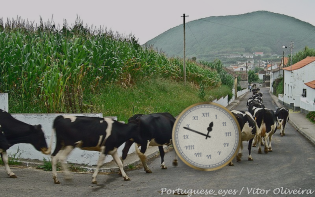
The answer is 12,49
